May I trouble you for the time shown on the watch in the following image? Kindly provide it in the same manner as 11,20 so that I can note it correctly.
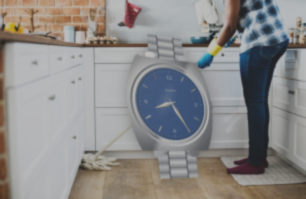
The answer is 8,25
